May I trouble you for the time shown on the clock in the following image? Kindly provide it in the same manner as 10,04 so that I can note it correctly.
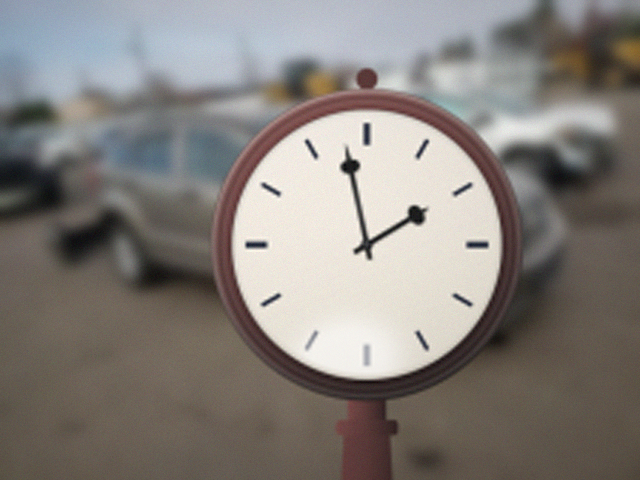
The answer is 1,58
